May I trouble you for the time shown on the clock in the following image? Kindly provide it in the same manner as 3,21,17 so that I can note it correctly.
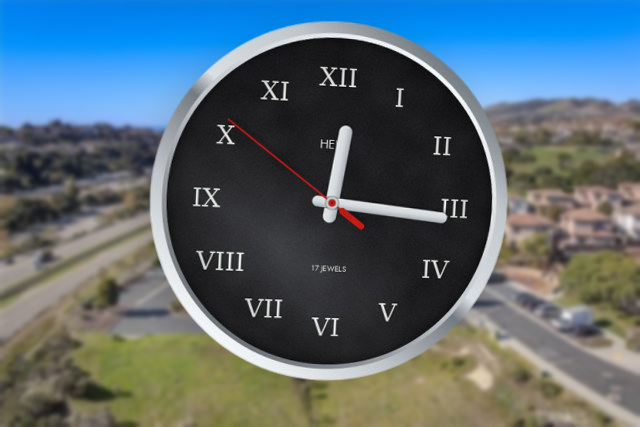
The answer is 12,15,51
